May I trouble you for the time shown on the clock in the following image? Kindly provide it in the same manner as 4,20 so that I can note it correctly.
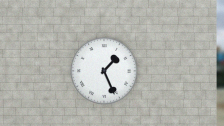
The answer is 1,26
